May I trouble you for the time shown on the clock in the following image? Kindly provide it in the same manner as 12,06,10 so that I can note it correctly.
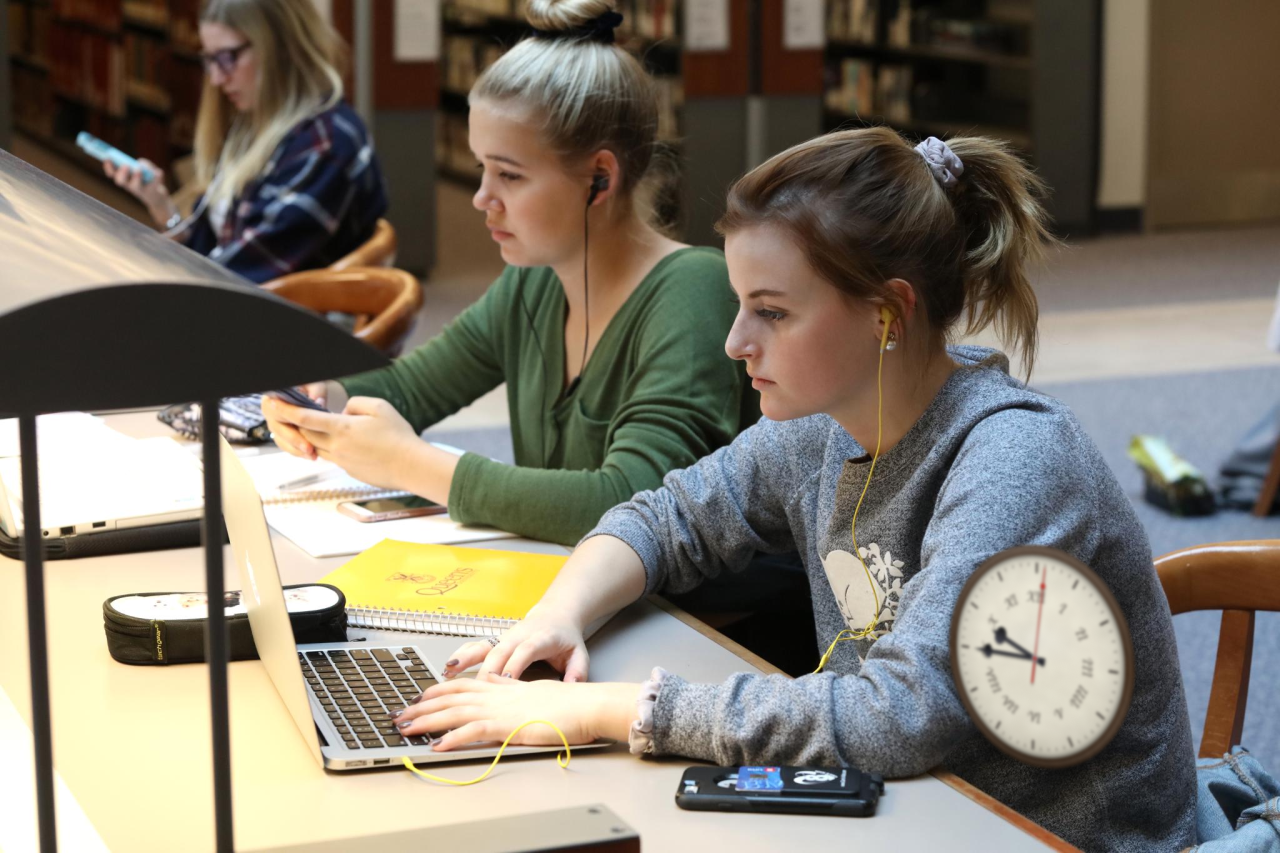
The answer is 9,45,01
